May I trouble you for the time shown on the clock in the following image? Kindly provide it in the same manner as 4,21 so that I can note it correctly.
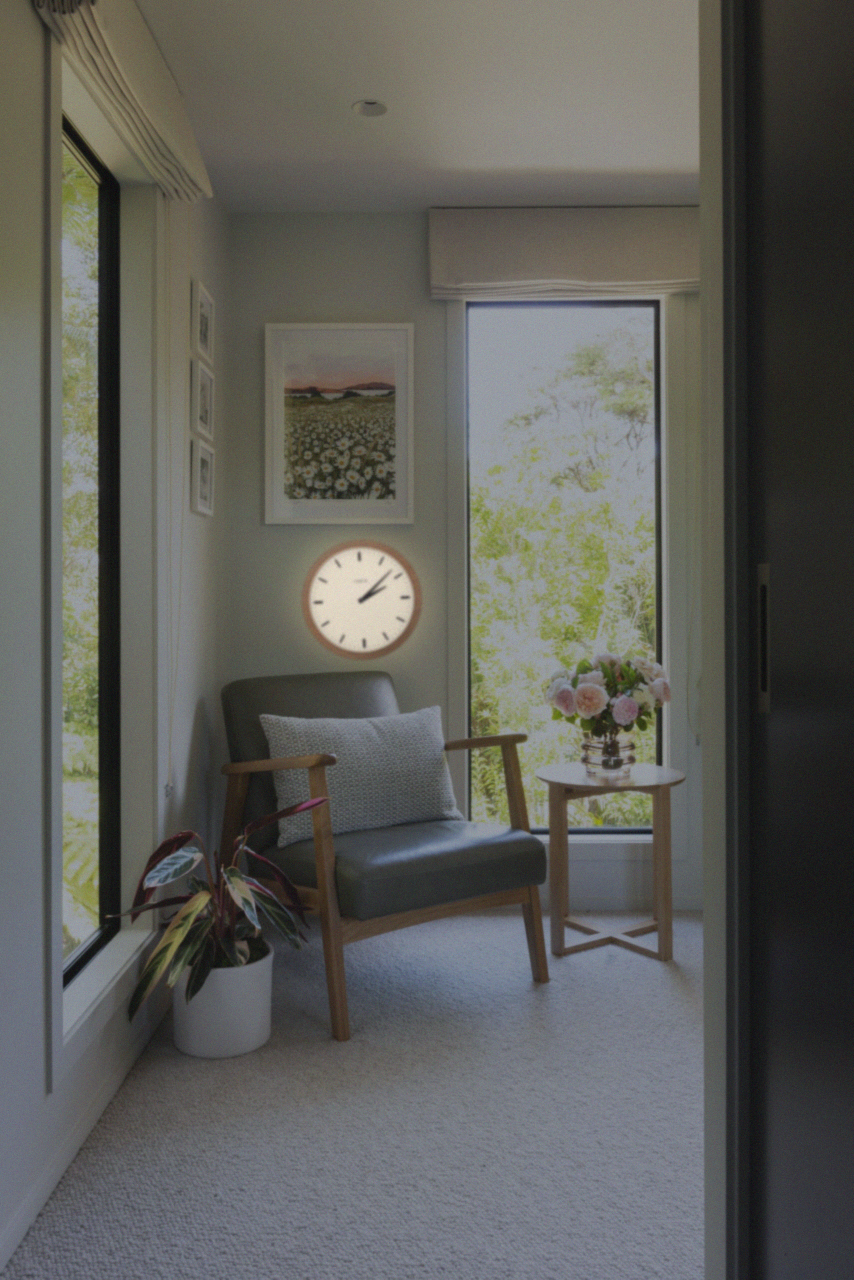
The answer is 2,08
